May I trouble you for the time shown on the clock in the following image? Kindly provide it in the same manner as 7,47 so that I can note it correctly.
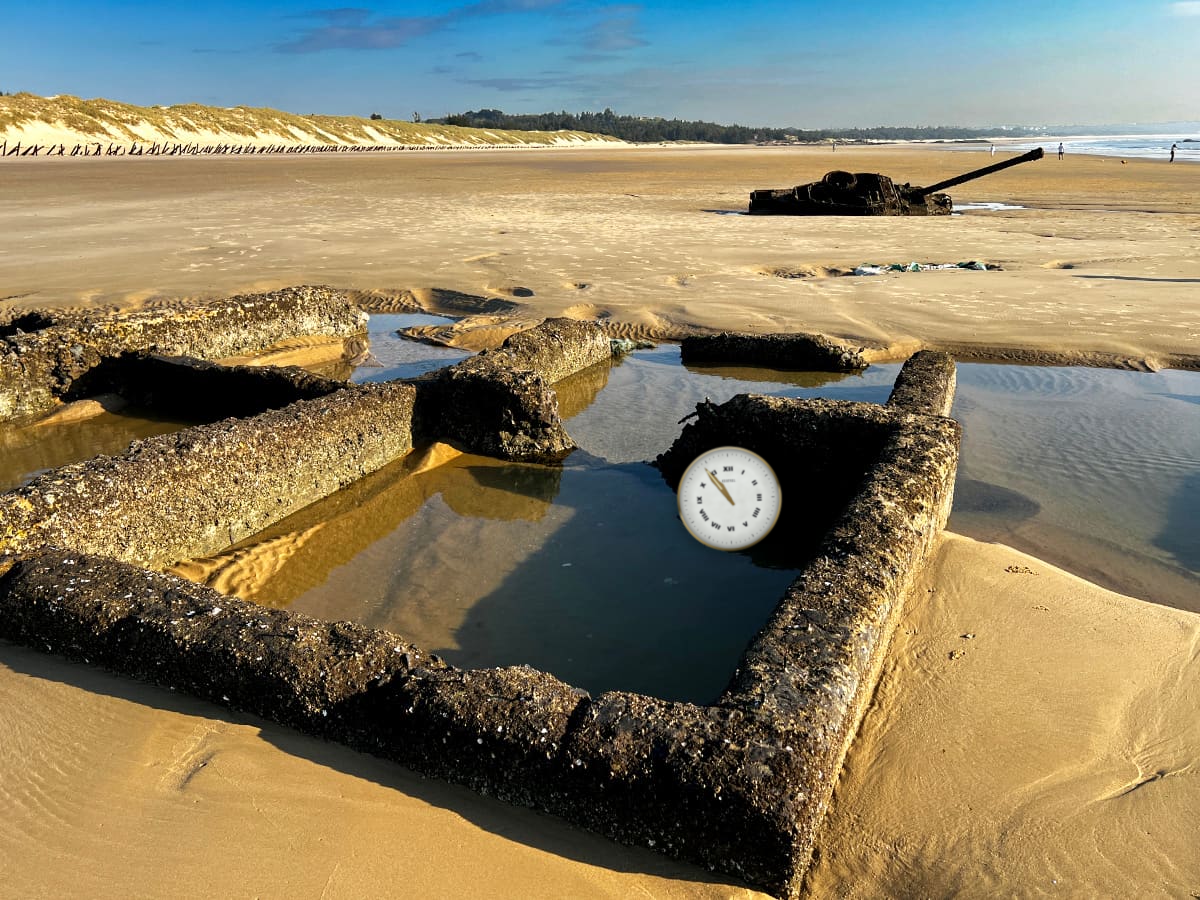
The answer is 10,54
